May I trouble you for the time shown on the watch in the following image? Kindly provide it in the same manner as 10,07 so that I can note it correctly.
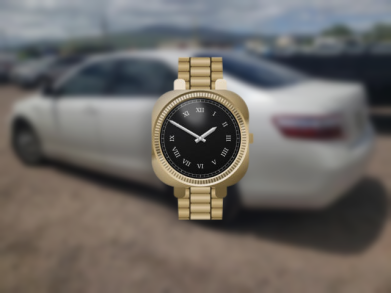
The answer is 1,50
